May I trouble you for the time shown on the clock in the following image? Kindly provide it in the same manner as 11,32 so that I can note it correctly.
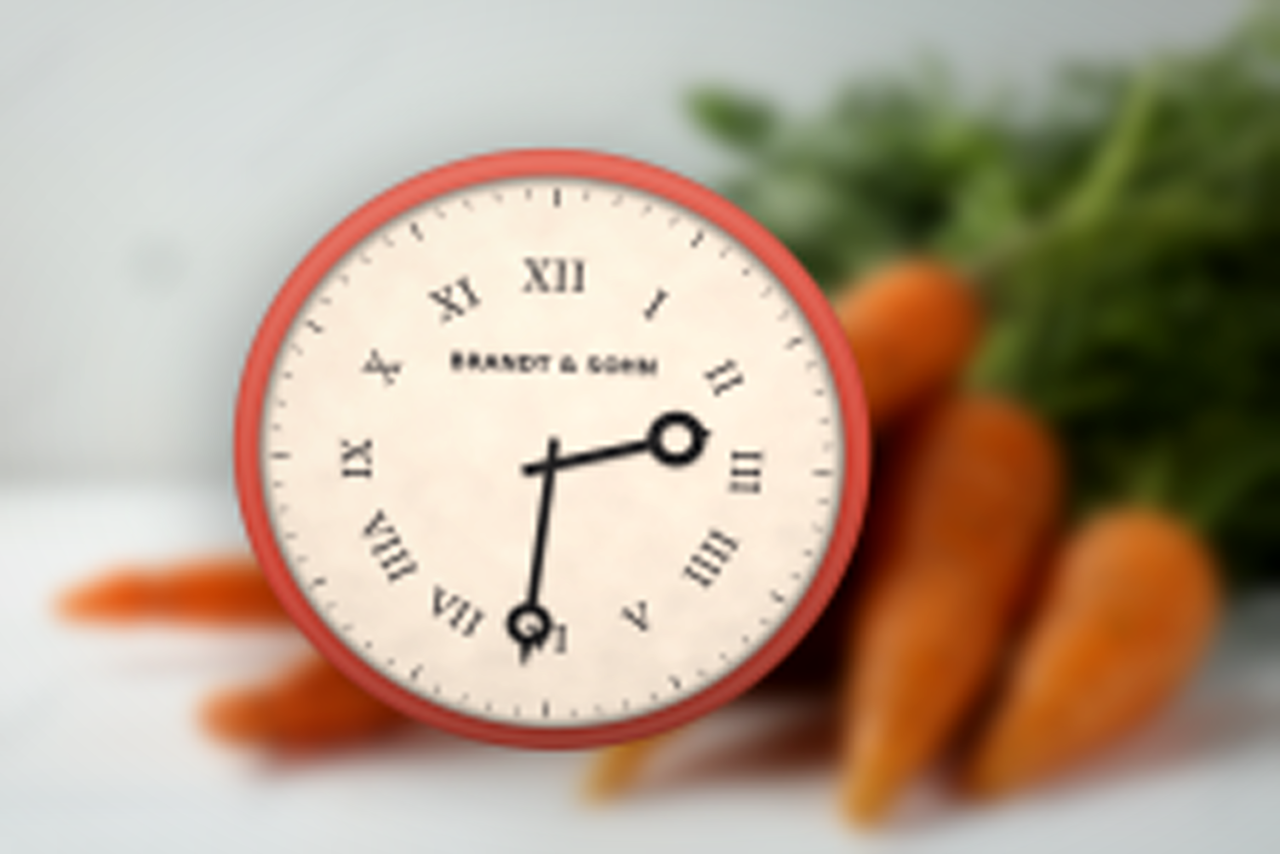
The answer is 2,31
